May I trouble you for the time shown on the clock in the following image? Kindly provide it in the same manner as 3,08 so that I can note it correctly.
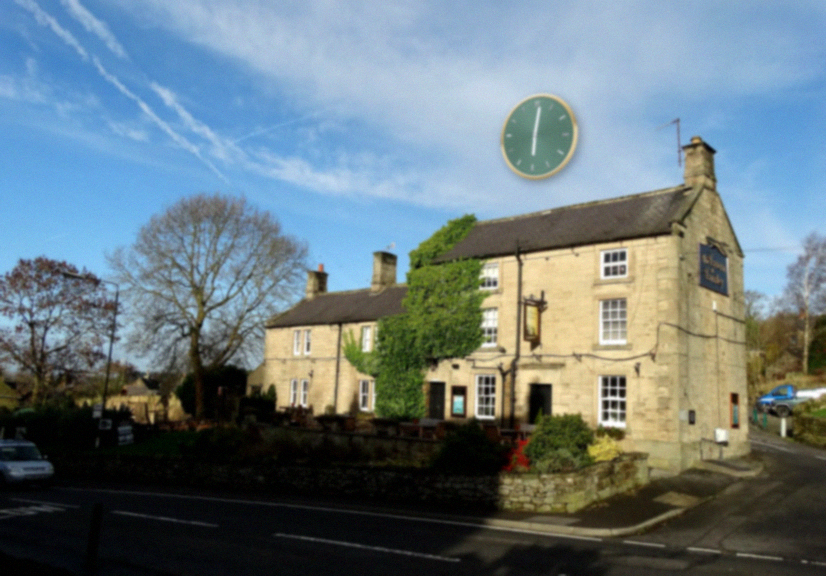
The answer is 6,01
